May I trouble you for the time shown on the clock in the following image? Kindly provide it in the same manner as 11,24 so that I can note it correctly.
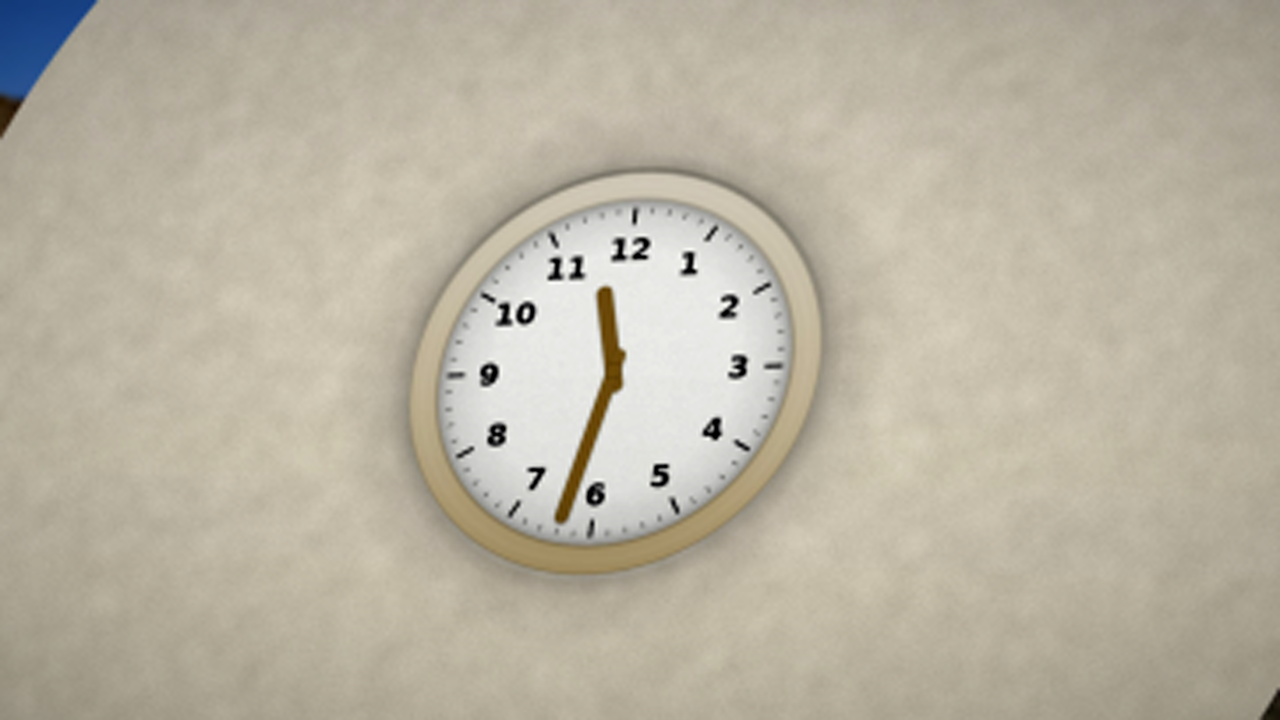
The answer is 11,32
